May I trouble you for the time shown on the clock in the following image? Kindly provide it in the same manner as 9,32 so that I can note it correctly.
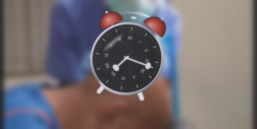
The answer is 7,17
